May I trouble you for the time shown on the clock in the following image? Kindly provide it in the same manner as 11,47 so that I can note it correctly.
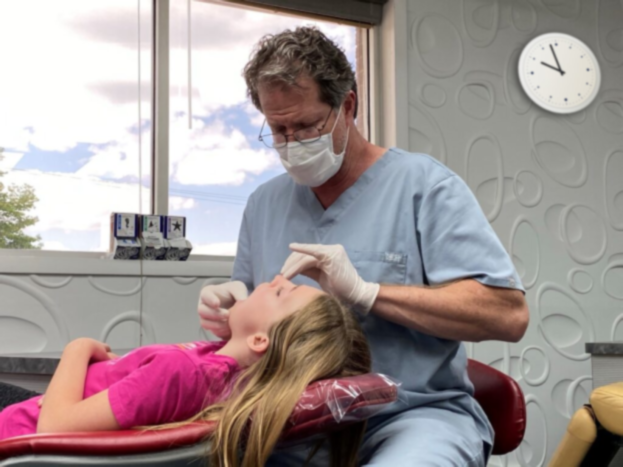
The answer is 9,58
